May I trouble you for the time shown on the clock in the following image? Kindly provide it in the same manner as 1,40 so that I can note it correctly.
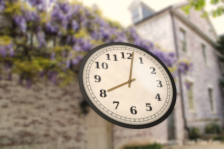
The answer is 8,02
